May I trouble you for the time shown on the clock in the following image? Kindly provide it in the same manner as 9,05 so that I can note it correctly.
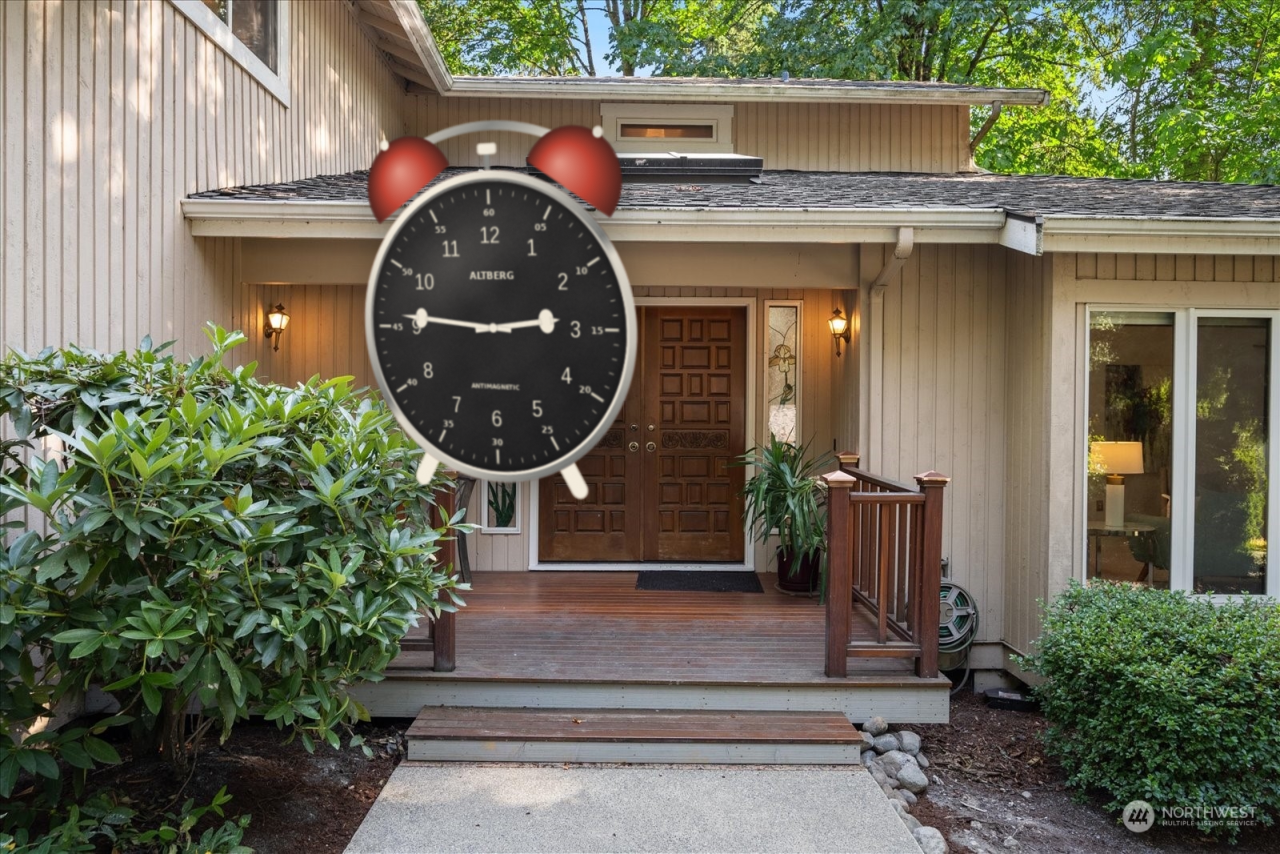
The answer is 2,46
